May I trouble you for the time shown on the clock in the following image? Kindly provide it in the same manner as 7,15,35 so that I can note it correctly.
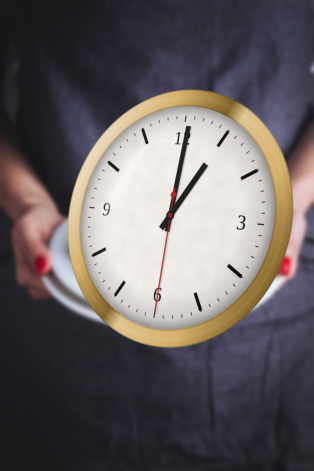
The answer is 1,00,30
